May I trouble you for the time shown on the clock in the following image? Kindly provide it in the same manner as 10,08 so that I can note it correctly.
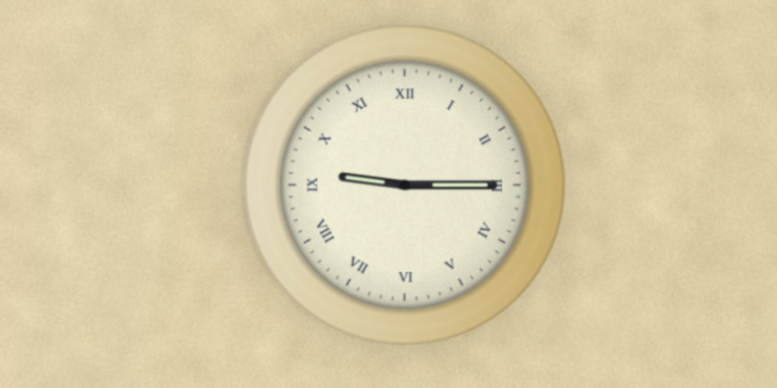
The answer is 9,15
